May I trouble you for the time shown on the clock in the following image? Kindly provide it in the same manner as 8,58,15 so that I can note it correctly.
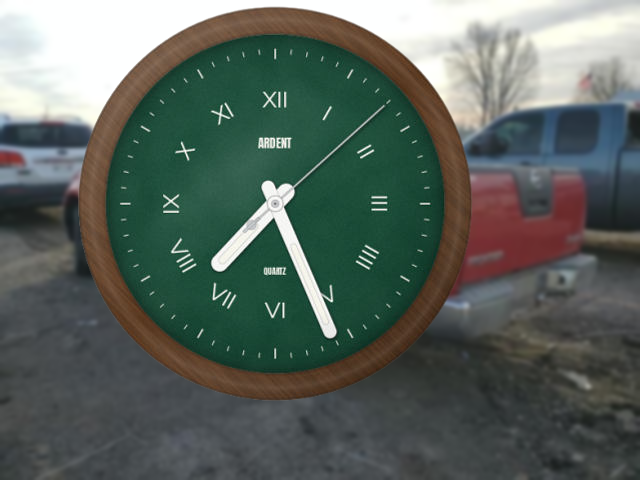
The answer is 7,26,08
